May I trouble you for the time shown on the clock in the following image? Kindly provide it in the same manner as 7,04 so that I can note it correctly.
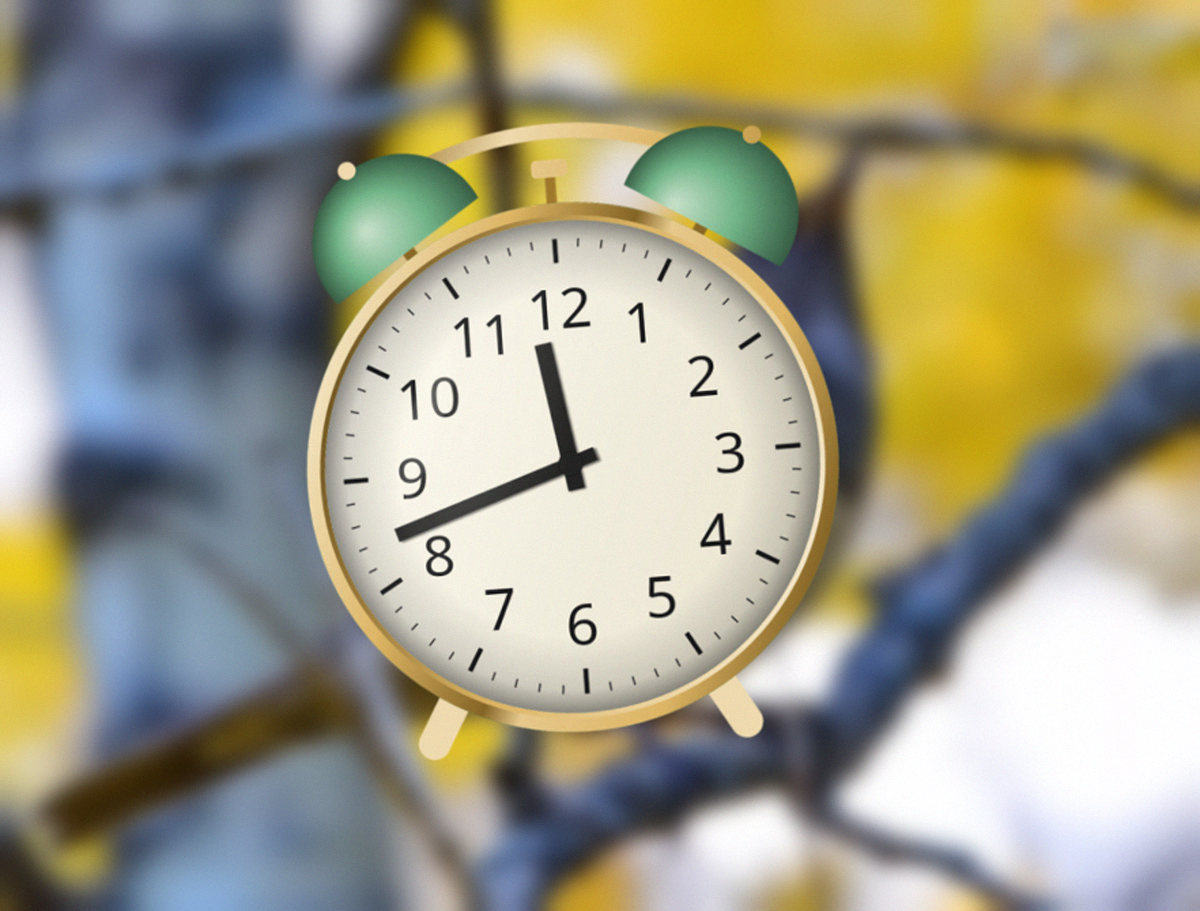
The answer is 11,42
